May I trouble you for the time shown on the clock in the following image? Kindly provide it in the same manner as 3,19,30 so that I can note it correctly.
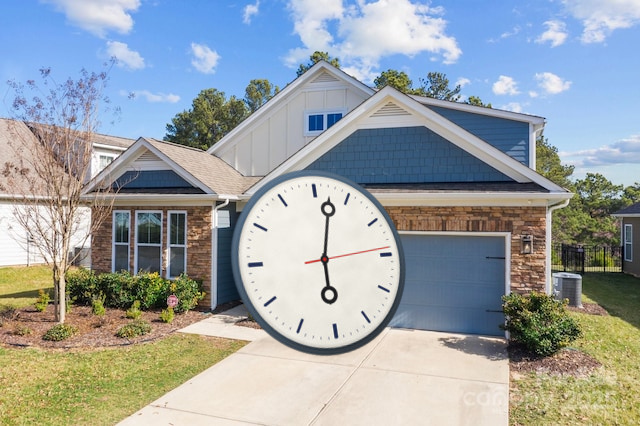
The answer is 6,02,14
